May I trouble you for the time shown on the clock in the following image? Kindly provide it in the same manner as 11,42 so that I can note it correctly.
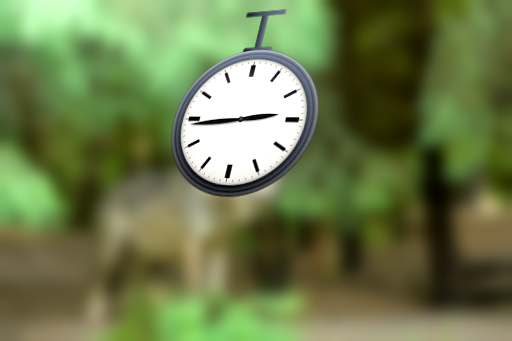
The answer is 2,44
